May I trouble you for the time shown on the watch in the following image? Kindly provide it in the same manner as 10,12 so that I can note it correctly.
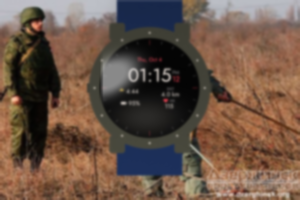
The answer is 1,15
